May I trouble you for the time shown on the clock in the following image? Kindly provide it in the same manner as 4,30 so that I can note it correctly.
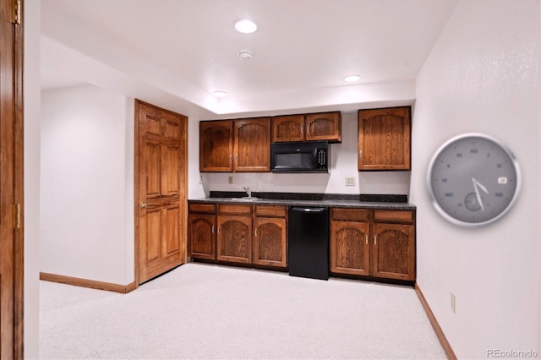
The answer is 4,27
